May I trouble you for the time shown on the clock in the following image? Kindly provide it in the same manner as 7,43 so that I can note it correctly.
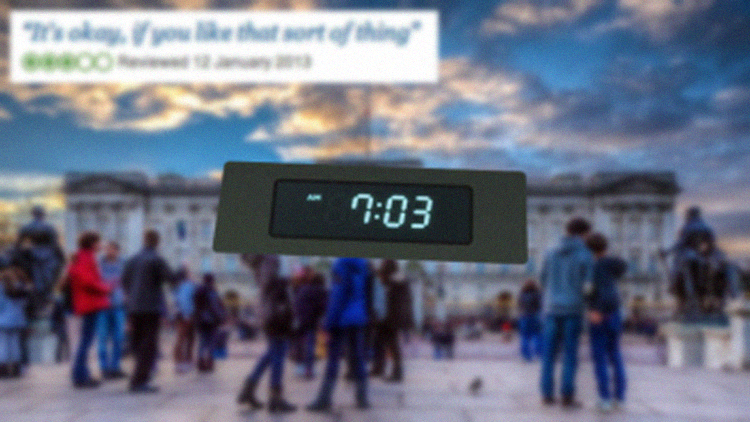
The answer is 7,03
